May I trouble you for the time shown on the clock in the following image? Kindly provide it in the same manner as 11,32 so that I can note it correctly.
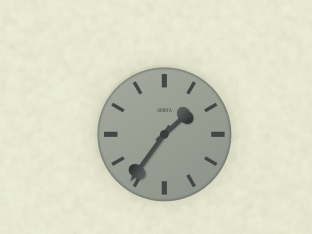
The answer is 1,36
